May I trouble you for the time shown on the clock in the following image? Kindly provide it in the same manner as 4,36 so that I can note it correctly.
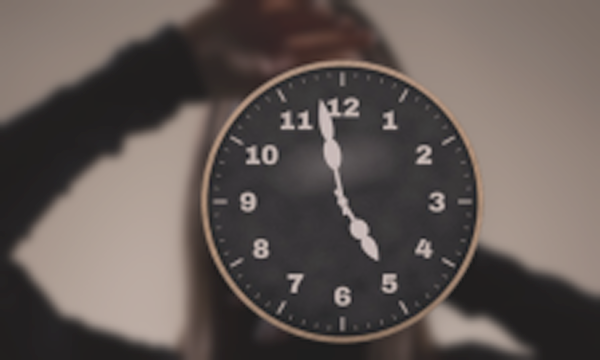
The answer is 4,58
